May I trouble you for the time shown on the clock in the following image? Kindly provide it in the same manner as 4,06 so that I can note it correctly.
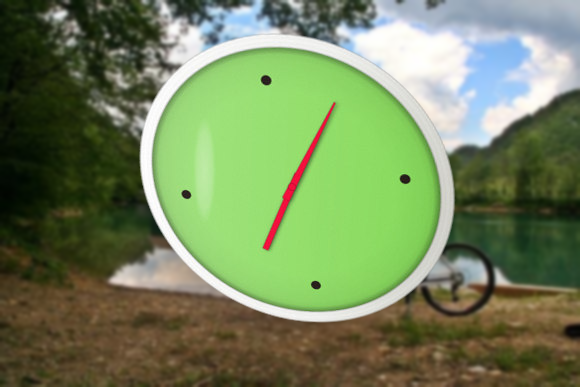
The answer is 7,06
